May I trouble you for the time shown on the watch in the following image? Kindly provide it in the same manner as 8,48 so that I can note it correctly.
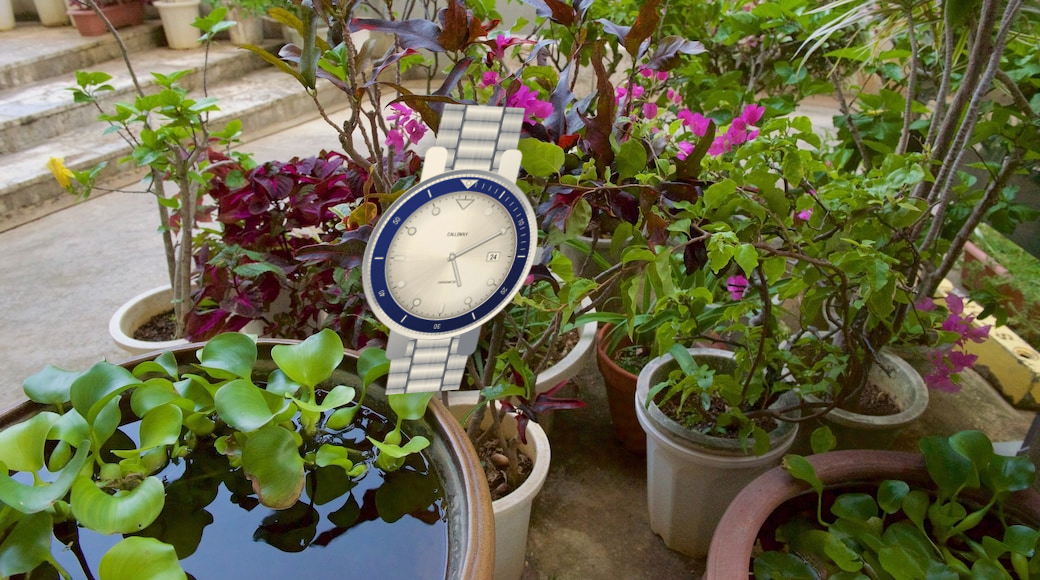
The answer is 5,10
